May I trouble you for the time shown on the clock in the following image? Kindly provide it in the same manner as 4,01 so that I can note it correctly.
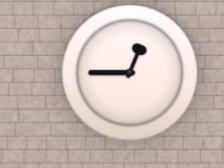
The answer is 12,45
